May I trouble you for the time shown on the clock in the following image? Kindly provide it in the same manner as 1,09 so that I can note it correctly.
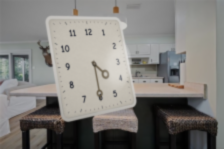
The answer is 4,30
